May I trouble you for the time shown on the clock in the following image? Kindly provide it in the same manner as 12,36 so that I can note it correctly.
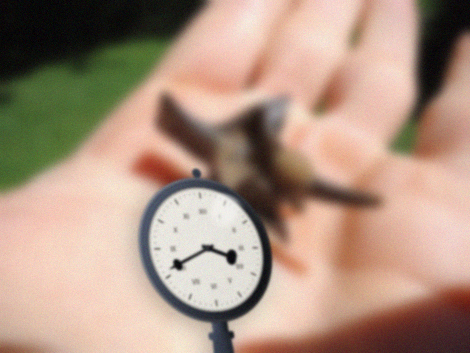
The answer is 3,41
